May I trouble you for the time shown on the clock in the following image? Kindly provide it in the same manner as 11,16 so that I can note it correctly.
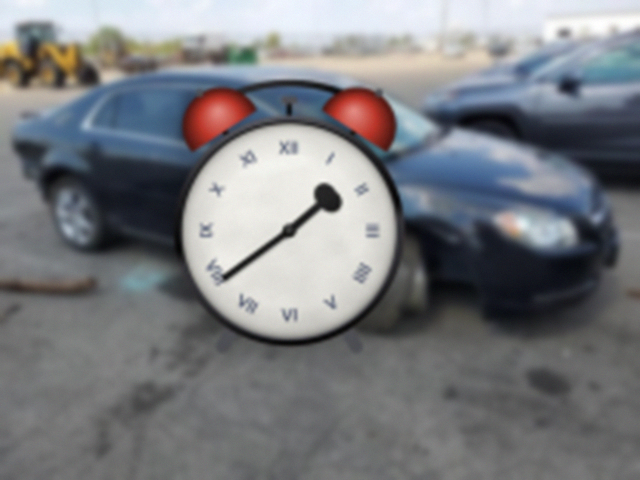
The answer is 1,39
